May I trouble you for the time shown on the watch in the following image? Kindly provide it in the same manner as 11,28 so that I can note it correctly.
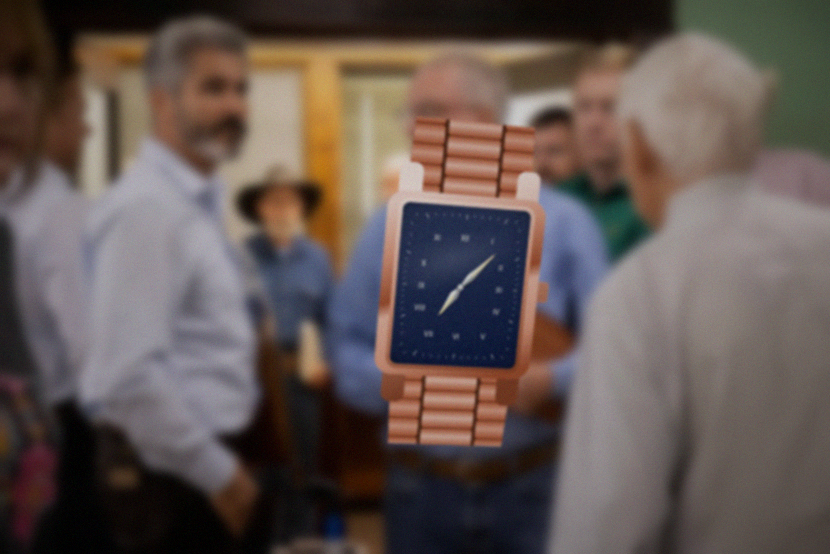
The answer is 7,07
